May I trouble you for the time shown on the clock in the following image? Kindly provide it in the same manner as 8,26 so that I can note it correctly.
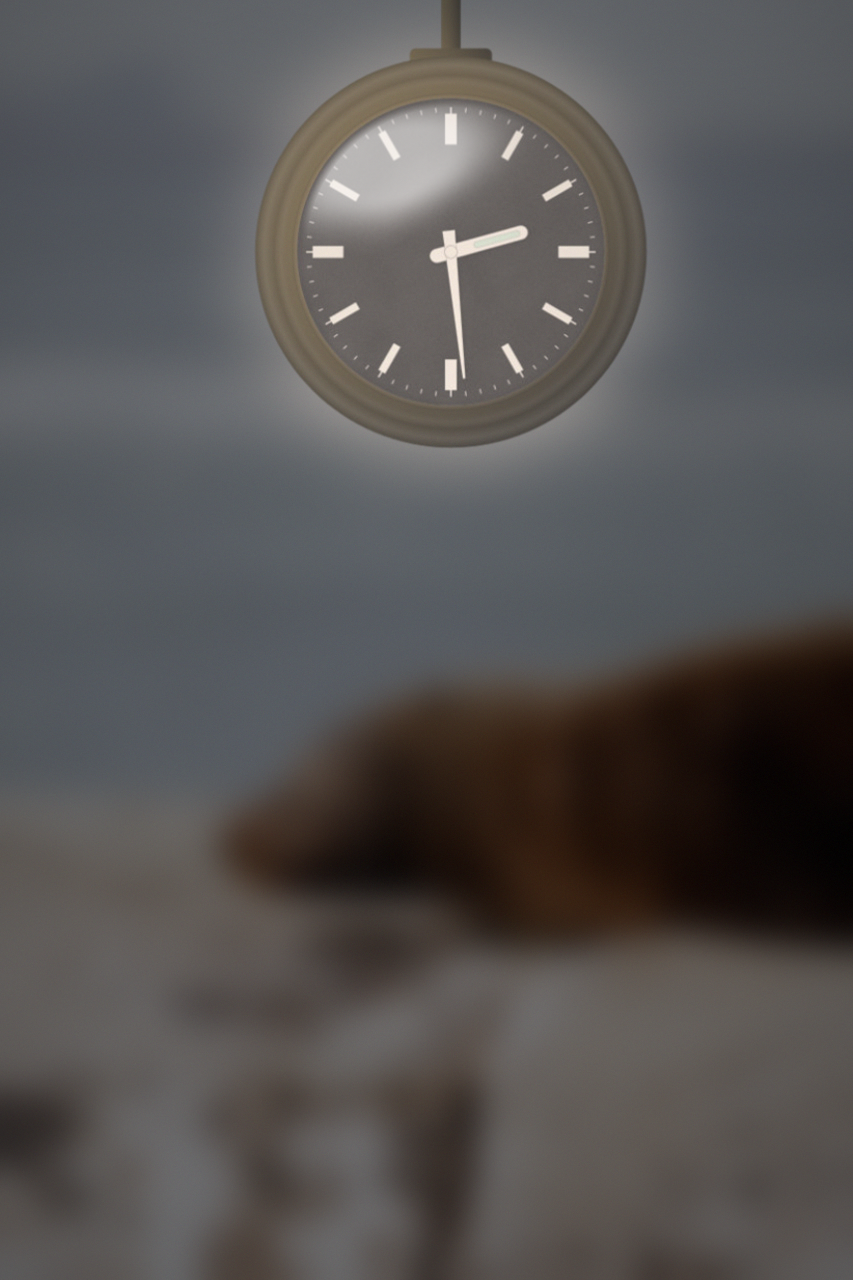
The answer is 2,29
